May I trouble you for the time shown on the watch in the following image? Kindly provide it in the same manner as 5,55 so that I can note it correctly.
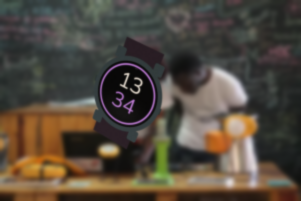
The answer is 13,34
